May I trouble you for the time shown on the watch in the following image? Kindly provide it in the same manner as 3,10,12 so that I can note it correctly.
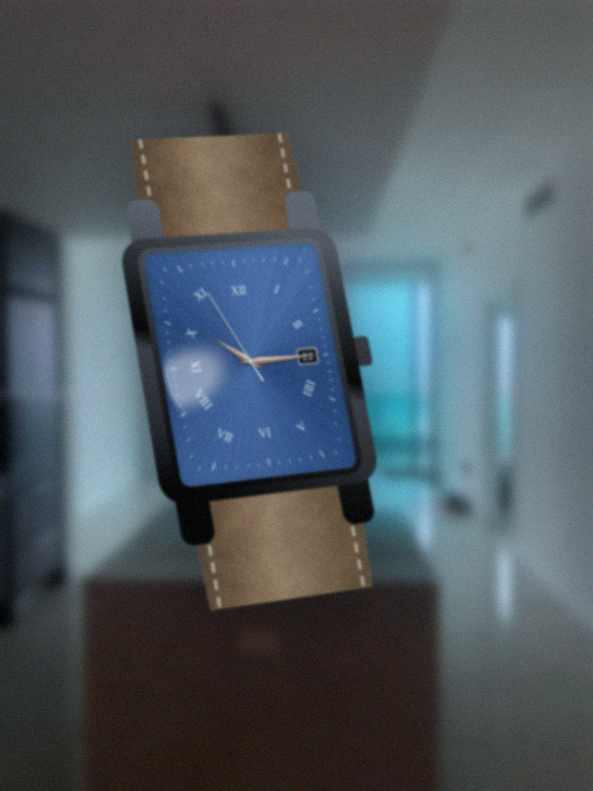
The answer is 10,14,56
